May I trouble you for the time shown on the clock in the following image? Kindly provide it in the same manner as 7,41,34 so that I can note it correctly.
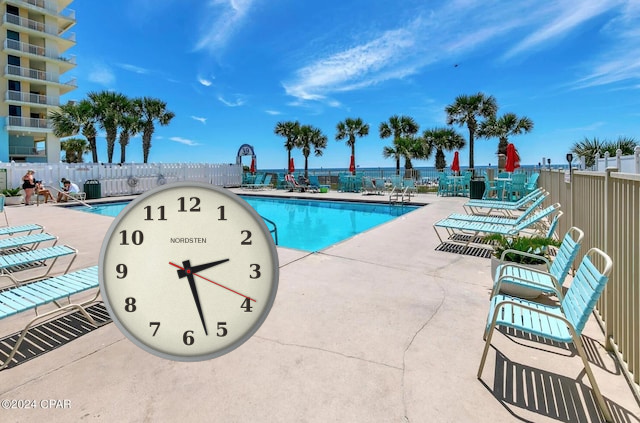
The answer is 2,27,19
